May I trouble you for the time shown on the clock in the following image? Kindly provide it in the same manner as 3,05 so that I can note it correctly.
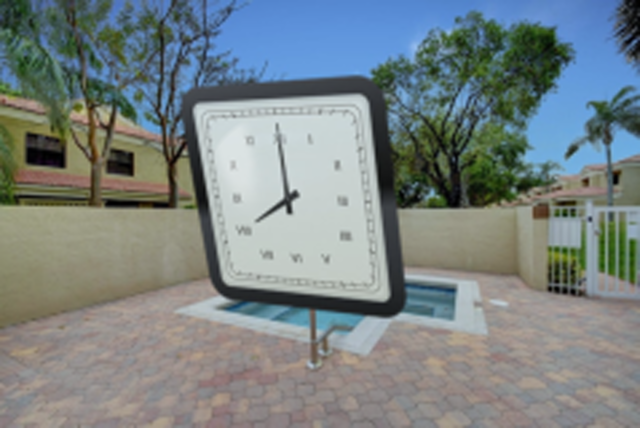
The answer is 8,00
